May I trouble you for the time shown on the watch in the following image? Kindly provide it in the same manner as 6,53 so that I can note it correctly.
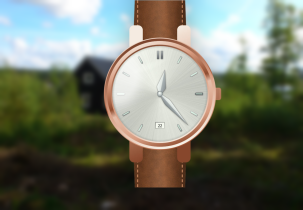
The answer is 12,23
